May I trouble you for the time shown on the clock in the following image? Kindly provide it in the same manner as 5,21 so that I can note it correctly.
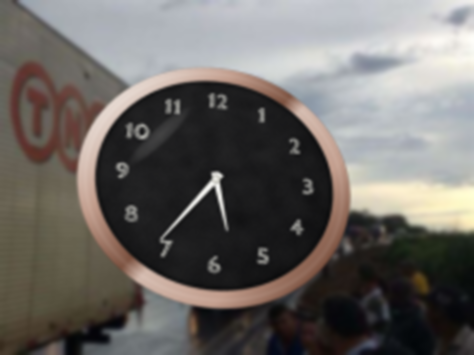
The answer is 5,36
